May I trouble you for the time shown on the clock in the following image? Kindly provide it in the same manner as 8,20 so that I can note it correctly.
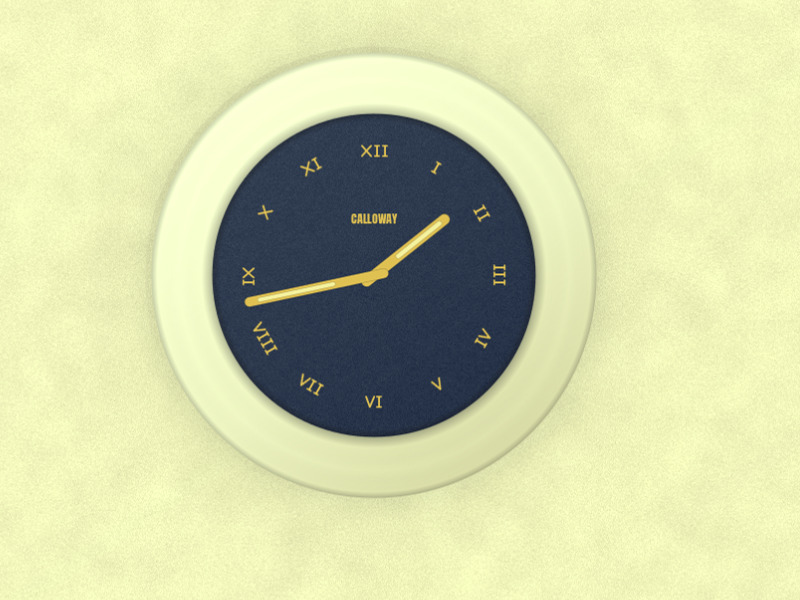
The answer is 1,43
